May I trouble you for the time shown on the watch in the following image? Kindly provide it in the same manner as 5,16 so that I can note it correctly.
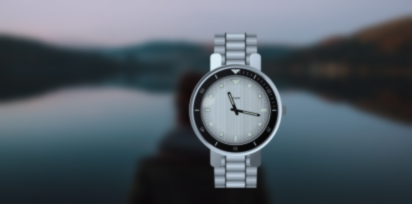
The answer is 11,17
